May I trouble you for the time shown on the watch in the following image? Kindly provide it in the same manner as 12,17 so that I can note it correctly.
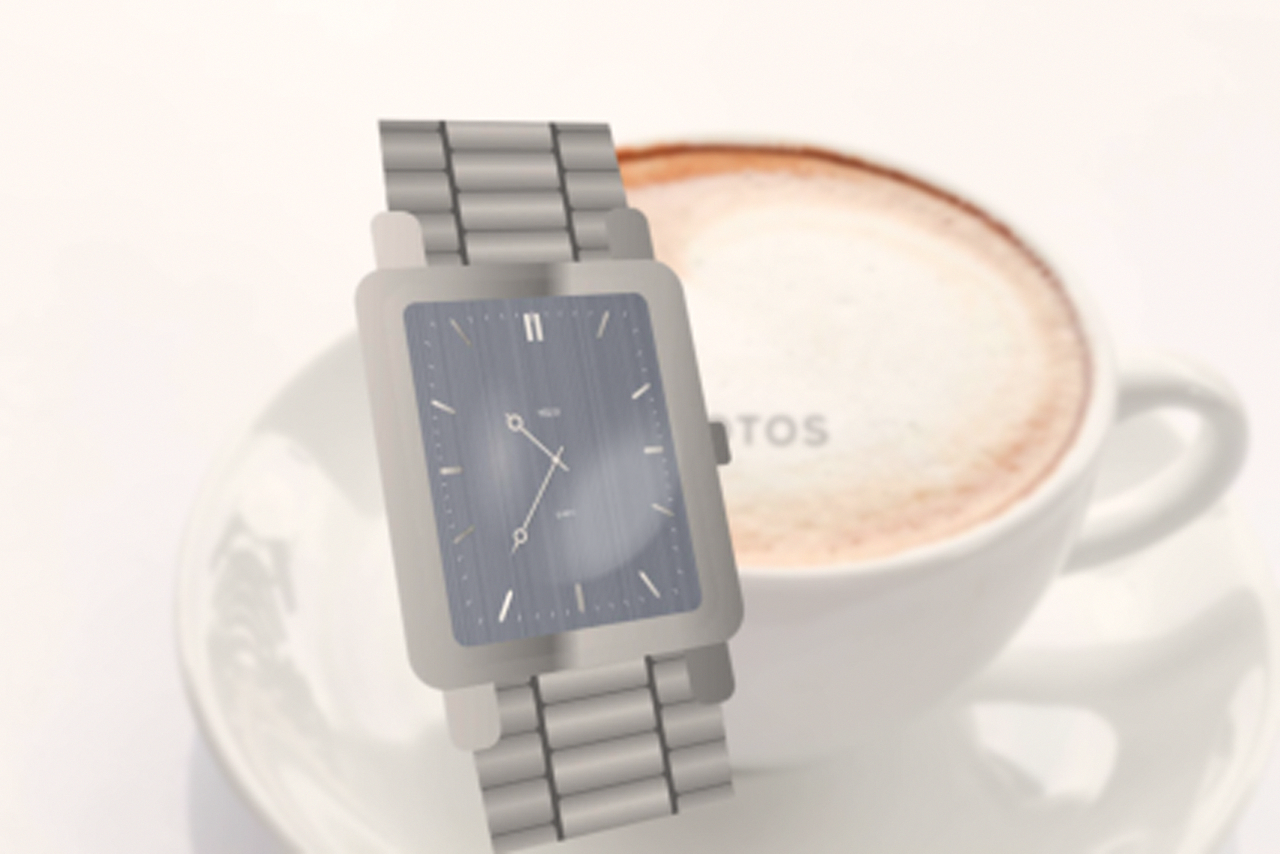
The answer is 10,36
